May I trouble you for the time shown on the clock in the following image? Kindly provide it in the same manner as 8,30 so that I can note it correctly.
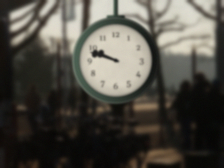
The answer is 9,48
